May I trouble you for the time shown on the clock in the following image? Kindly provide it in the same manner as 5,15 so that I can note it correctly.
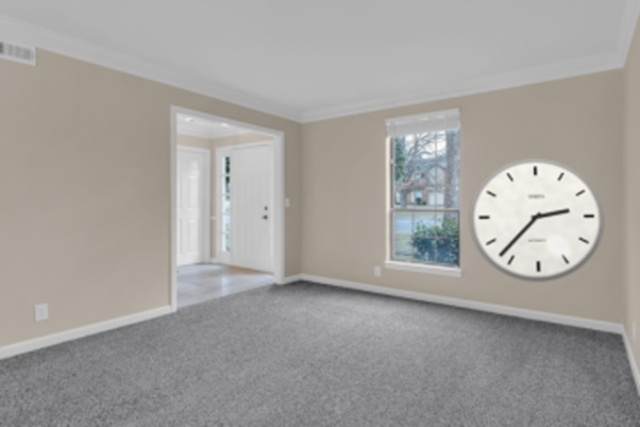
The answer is 2,37
